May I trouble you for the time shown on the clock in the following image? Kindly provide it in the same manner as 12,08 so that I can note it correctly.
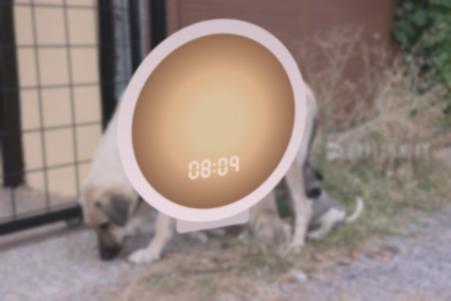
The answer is 8,09
